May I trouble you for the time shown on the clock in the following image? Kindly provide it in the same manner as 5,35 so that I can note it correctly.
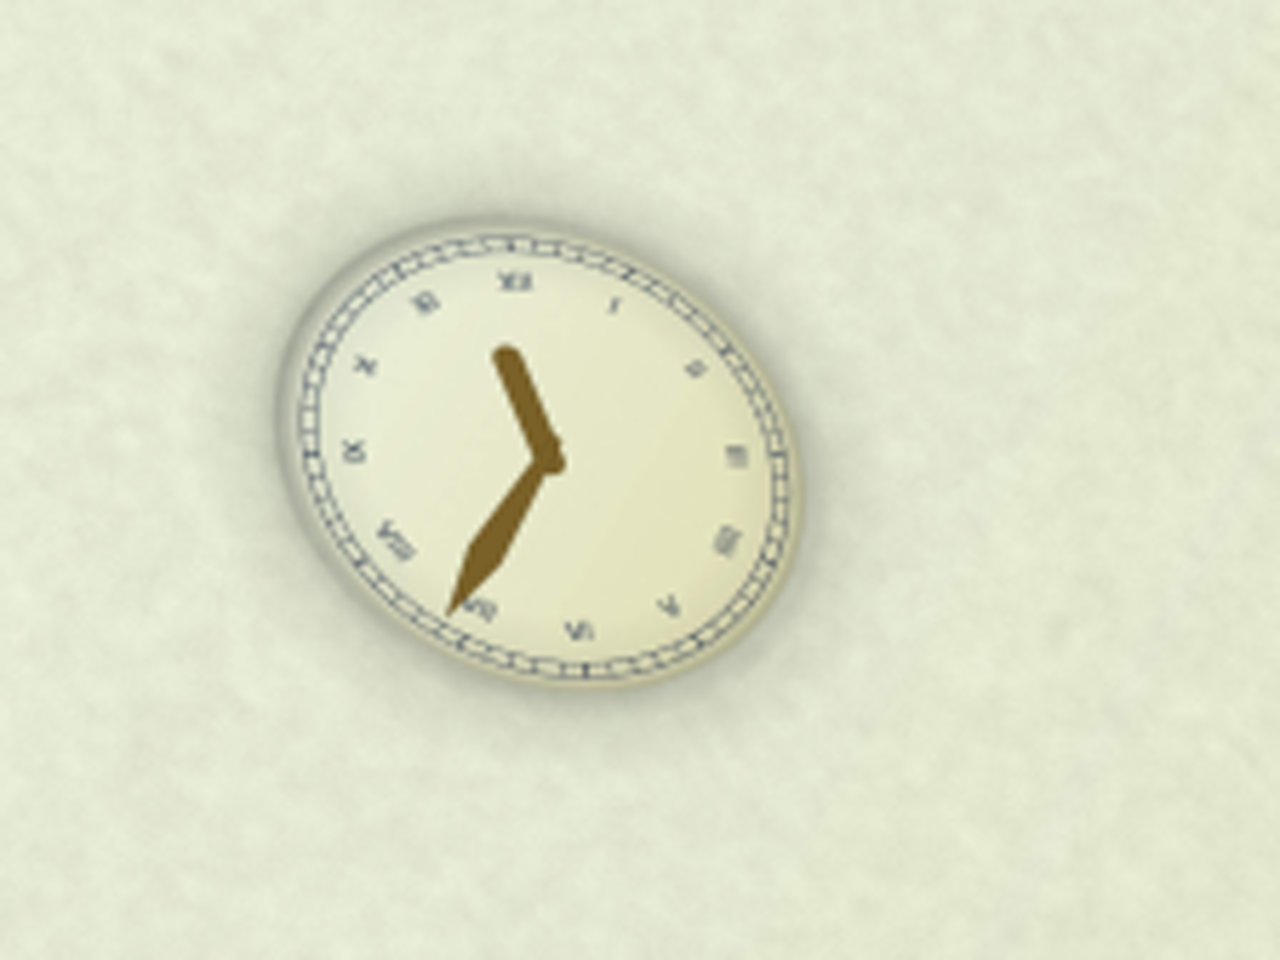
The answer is 11,36
